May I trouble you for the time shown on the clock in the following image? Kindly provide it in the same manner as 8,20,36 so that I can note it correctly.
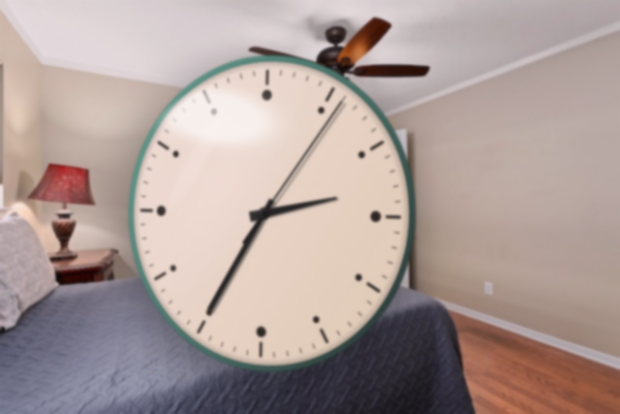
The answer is 2,35,06
